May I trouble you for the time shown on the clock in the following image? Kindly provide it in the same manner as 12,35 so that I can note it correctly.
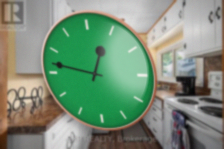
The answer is 12,47
